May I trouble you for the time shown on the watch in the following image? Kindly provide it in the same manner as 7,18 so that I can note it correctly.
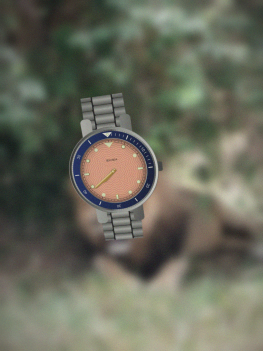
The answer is 7,39
